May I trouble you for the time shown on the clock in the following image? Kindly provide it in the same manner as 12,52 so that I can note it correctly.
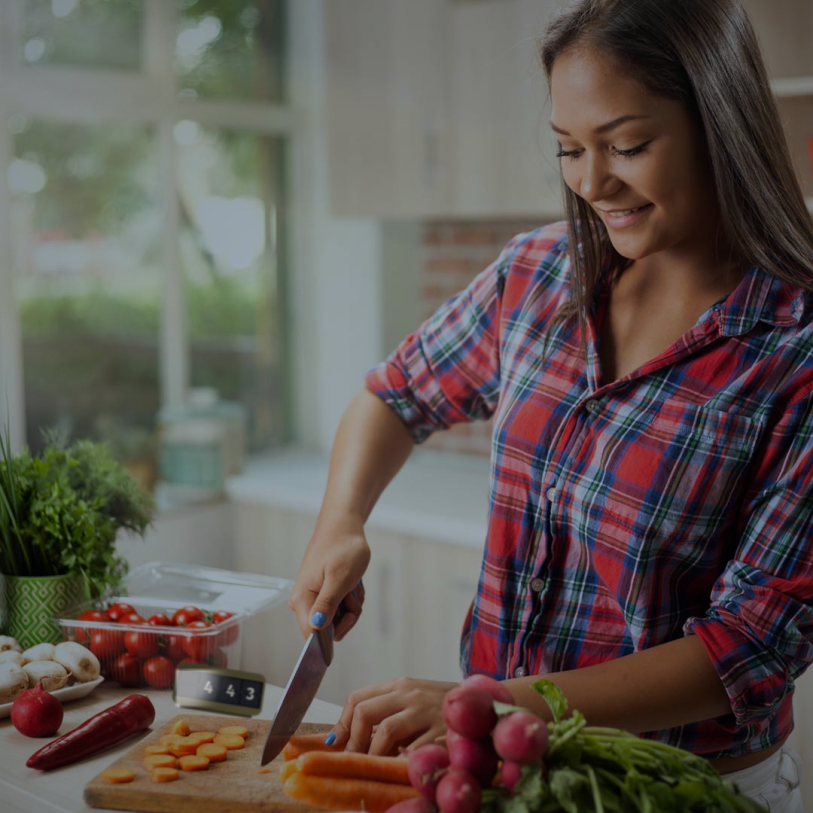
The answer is 4,43
